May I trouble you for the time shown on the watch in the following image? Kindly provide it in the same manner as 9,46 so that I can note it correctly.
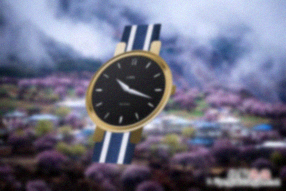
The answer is 10,18
